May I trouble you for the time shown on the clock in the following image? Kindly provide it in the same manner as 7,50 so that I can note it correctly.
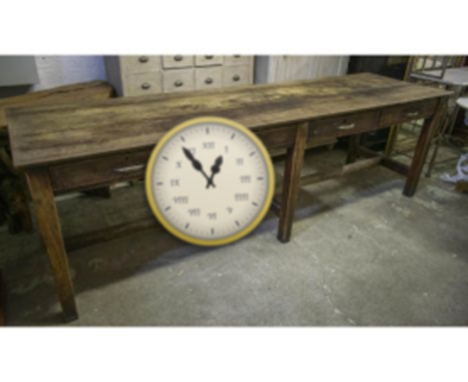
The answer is 12,54
